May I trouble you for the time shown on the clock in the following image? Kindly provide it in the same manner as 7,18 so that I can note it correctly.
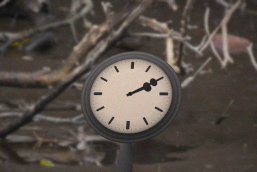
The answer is 2,10
